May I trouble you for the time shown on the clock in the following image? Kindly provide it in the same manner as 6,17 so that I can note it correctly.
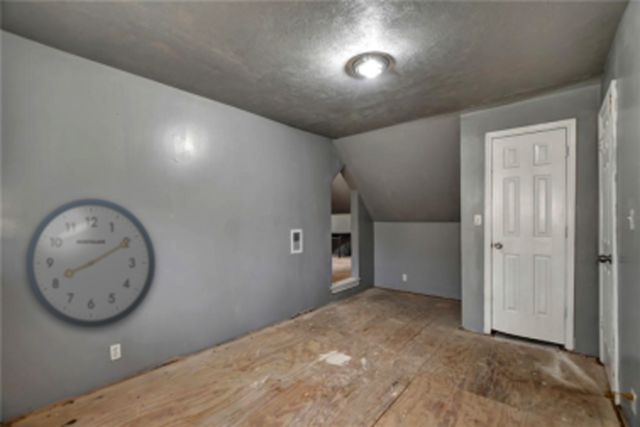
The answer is 8,10
